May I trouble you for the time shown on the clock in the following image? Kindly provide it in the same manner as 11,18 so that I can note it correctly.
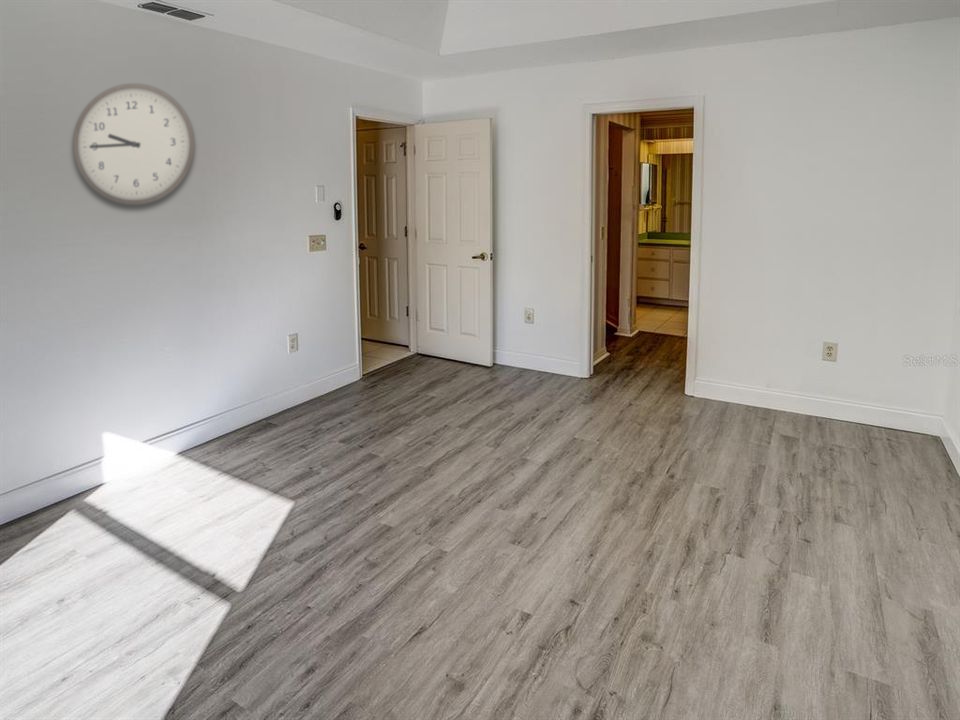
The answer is 9,45
